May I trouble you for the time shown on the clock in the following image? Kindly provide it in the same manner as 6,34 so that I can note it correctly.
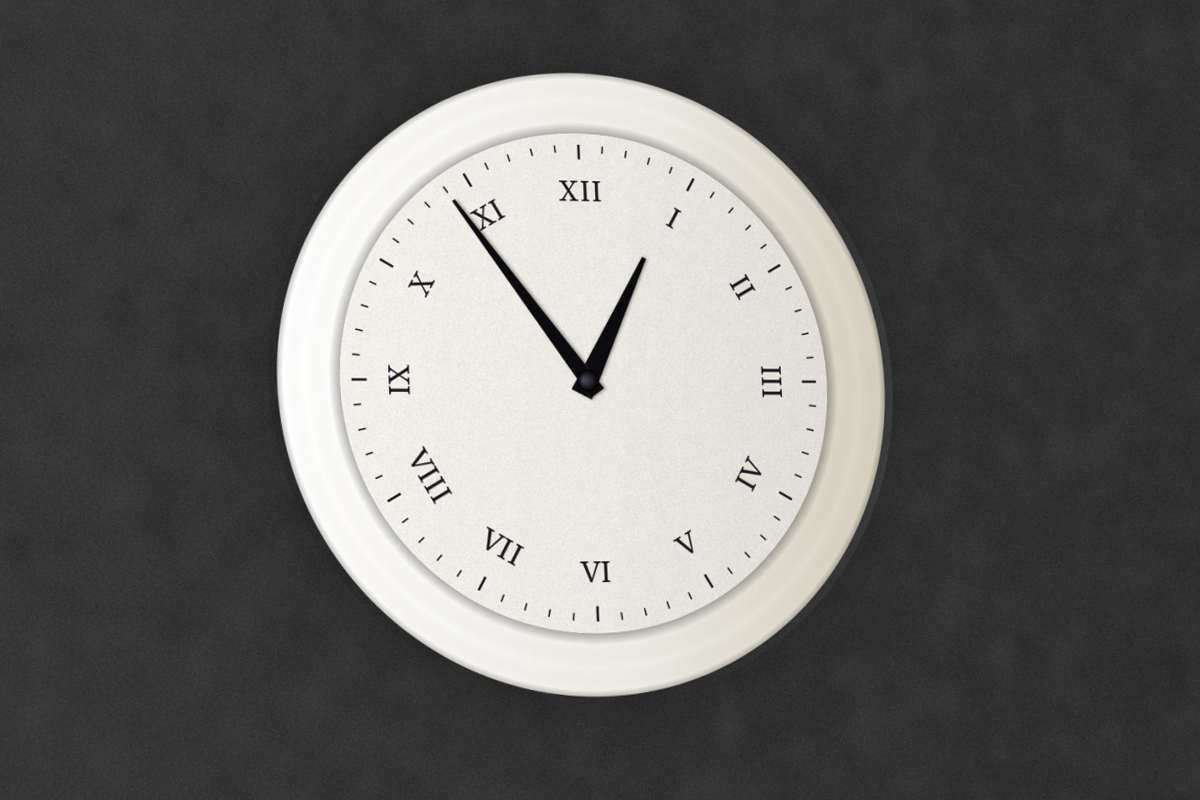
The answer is 12,54
